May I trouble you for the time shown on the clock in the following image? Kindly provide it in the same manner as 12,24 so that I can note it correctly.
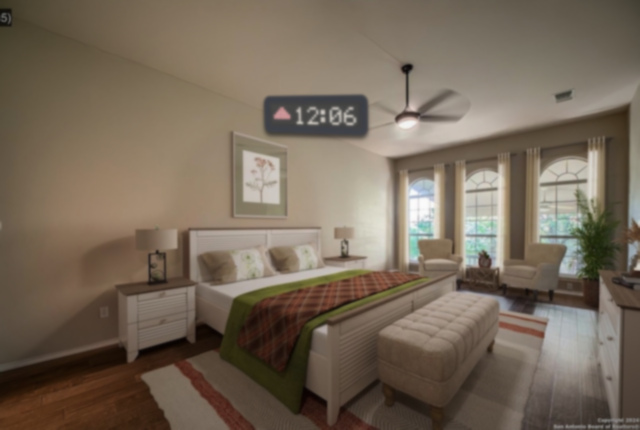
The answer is 12,06
